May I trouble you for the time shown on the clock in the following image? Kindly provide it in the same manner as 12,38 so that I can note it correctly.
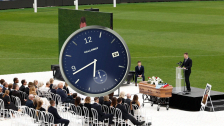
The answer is 6,43
